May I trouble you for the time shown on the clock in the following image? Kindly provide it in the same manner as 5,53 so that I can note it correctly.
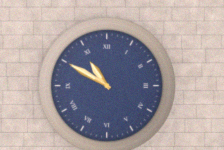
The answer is 10,50
